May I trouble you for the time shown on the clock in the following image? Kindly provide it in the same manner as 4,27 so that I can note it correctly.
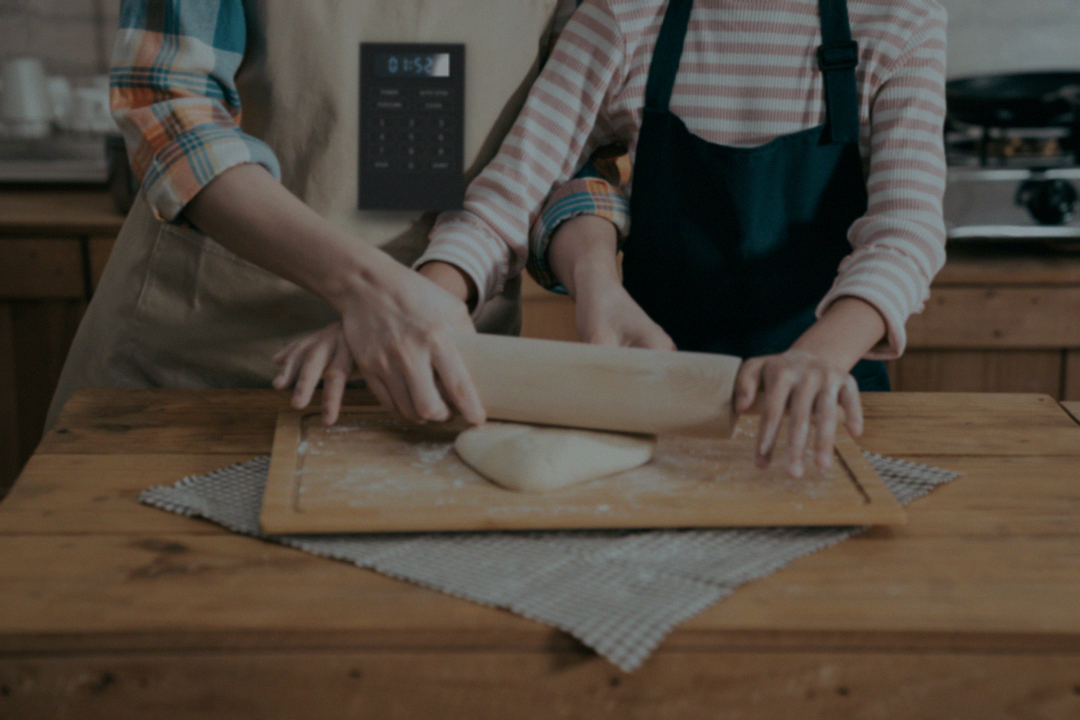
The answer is 1,52
